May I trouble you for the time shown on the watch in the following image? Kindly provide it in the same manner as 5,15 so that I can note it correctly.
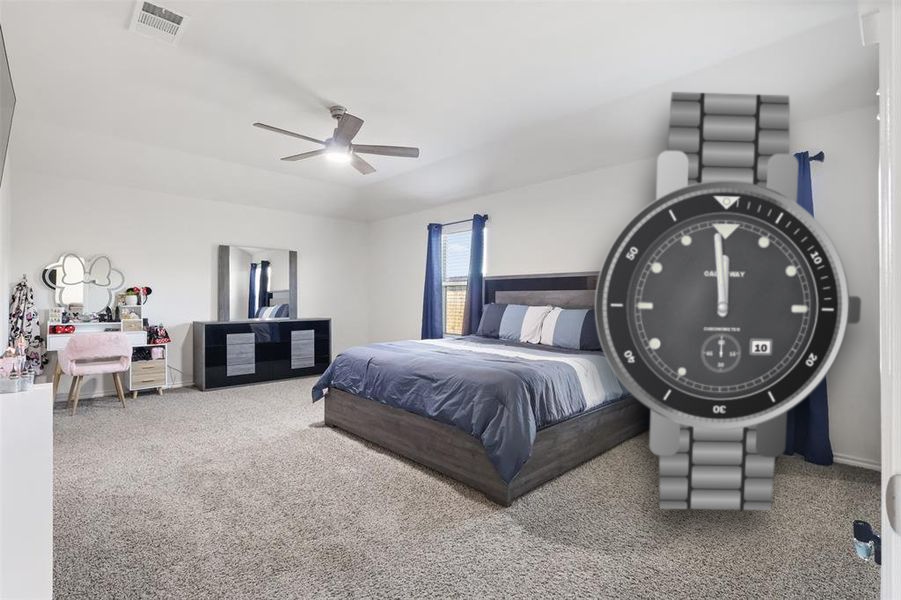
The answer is 11,59
